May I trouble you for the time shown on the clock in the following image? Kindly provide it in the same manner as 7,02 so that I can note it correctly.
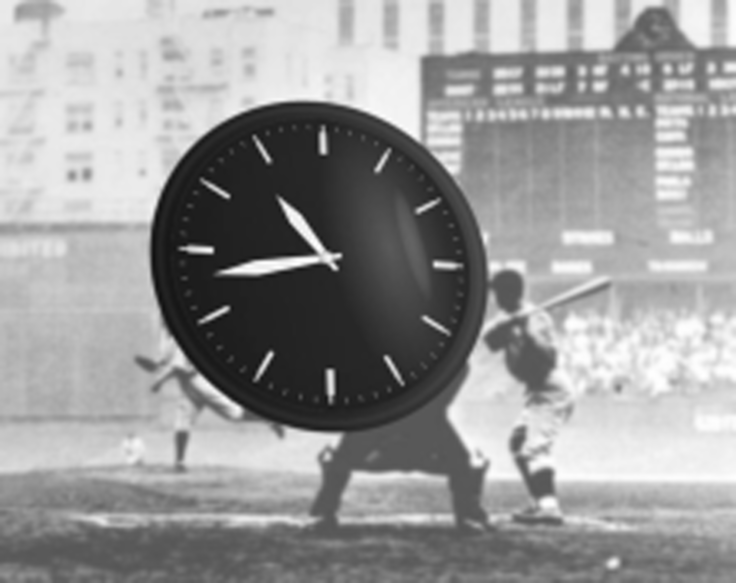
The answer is 10,43
